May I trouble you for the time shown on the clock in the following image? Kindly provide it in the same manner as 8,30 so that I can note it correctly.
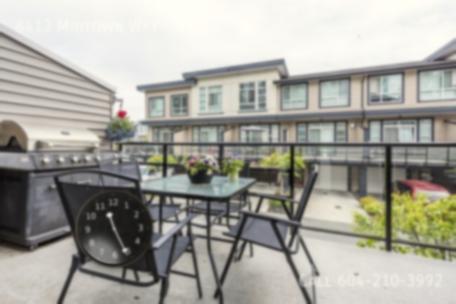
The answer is 11,26
